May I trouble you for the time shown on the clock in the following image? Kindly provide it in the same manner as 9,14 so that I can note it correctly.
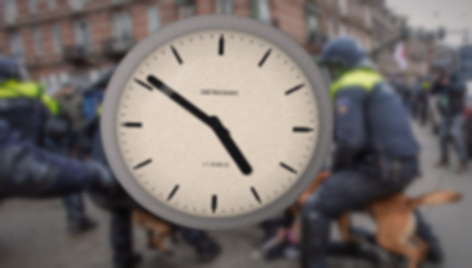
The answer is 4,51
